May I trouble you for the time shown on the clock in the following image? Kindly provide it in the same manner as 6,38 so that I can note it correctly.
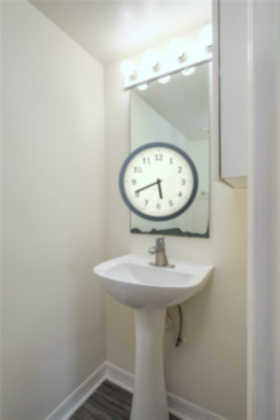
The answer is 5,41
